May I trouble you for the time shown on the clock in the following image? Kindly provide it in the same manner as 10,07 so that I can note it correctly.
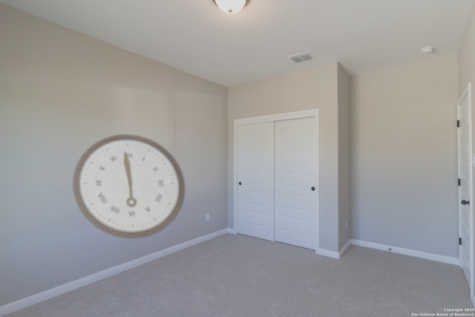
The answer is 5,59
